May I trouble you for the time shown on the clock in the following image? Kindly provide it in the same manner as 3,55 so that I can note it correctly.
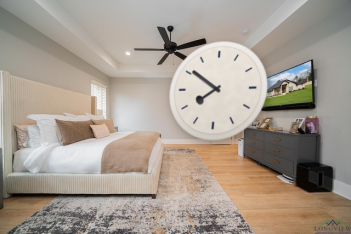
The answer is 7,51
